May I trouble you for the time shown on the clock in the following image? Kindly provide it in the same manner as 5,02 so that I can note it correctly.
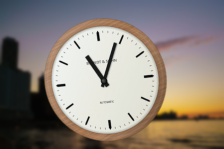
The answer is 11,04
